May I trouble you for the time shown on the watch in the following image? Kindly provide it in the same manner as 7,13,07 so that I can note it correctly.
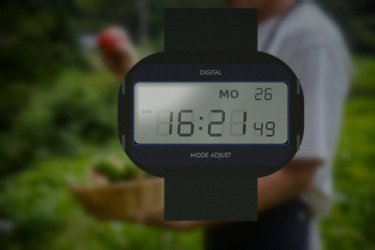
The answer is 16,21,49
